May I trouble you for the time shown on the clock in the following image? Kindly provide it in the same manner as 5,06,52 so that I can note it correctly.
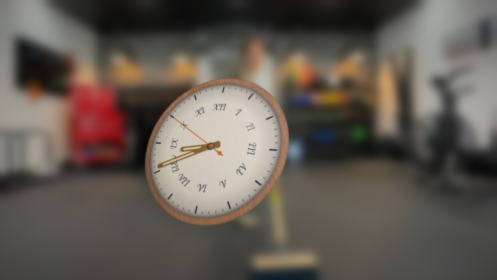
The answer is 8,40,50
